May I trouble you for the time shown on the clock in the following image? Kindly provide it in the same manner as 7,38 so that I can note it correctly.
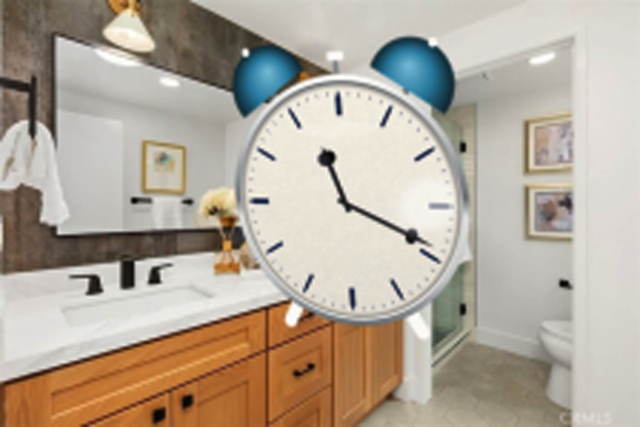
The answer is 11,19
